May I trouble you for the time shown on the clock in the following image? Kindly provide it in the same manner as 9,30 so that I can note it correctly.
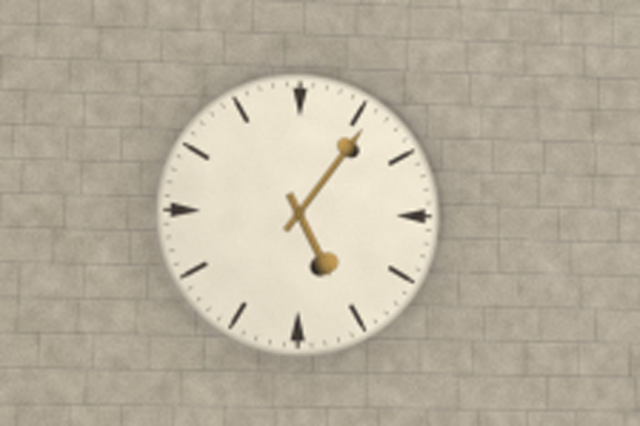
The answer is 5,06
